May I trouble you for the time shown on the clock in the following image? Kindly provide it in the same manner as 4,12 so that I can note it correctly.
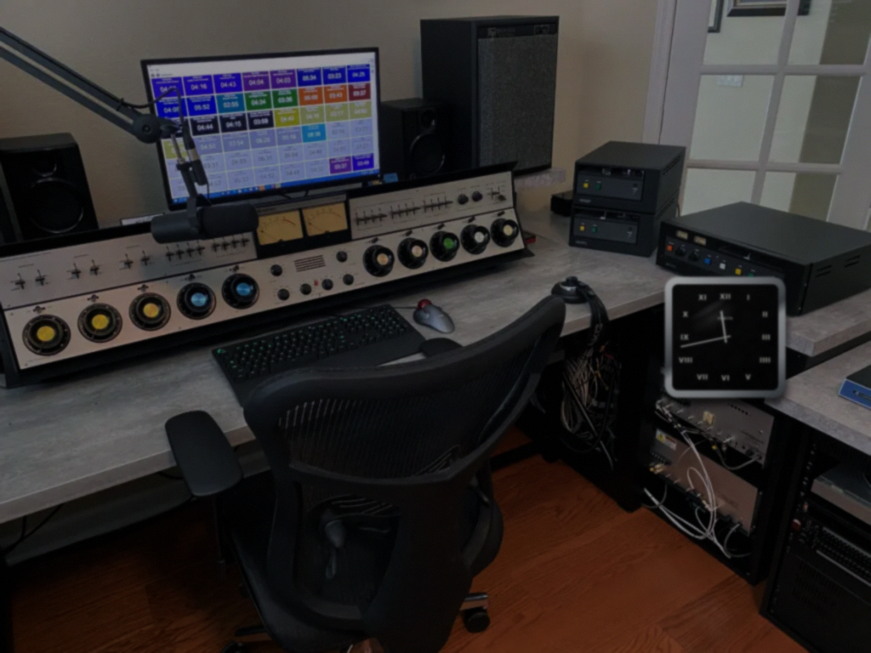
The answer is 11,43
